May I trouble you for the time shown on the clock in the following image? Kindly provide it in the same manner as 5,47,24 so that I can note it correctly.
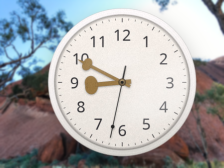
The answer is 8,49,32
